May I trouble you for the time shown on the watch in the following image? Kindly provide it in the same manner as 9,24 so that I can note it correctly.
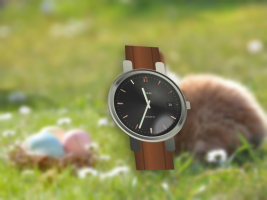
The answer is 11,34
